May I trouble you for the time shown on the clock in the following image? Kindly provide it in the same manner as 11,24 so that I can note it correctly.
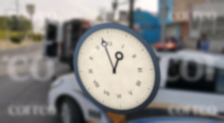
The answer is 12,58
